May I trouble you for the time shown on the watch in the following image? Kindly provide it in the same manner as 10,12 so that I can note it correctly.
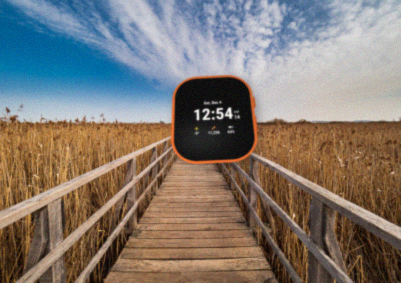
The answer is 12,54
